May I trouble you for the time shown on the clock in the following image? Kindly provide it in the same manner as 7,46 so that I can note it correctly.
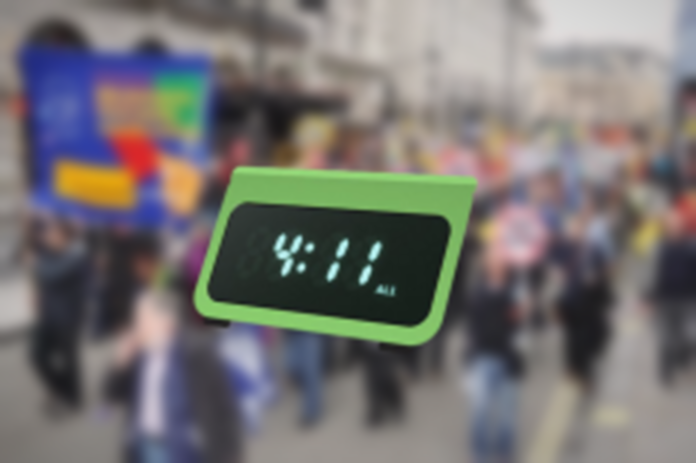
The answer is 4,11
